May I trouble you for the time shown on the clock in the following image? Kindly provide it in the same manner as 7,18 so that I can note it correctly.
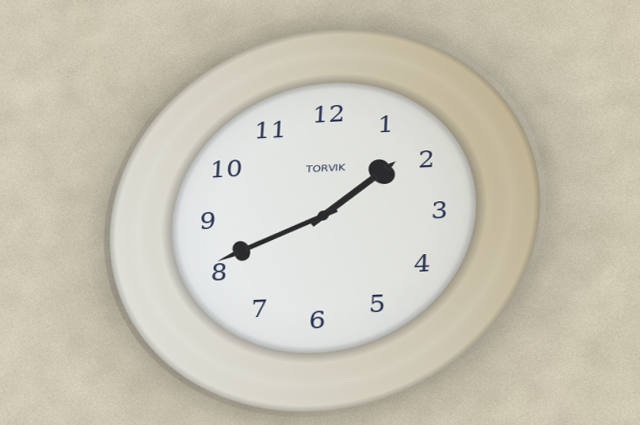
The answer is 1,41
